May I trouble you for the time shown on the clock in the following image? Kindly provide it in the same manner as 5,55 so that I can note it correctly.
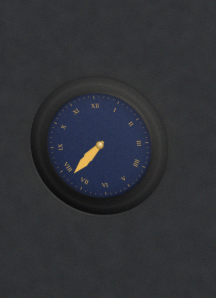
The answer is 7,38
